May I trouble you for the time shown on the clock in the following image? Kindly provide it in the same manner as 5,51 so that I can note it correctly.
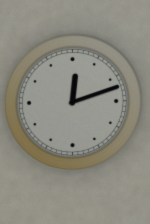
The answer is 12,12
